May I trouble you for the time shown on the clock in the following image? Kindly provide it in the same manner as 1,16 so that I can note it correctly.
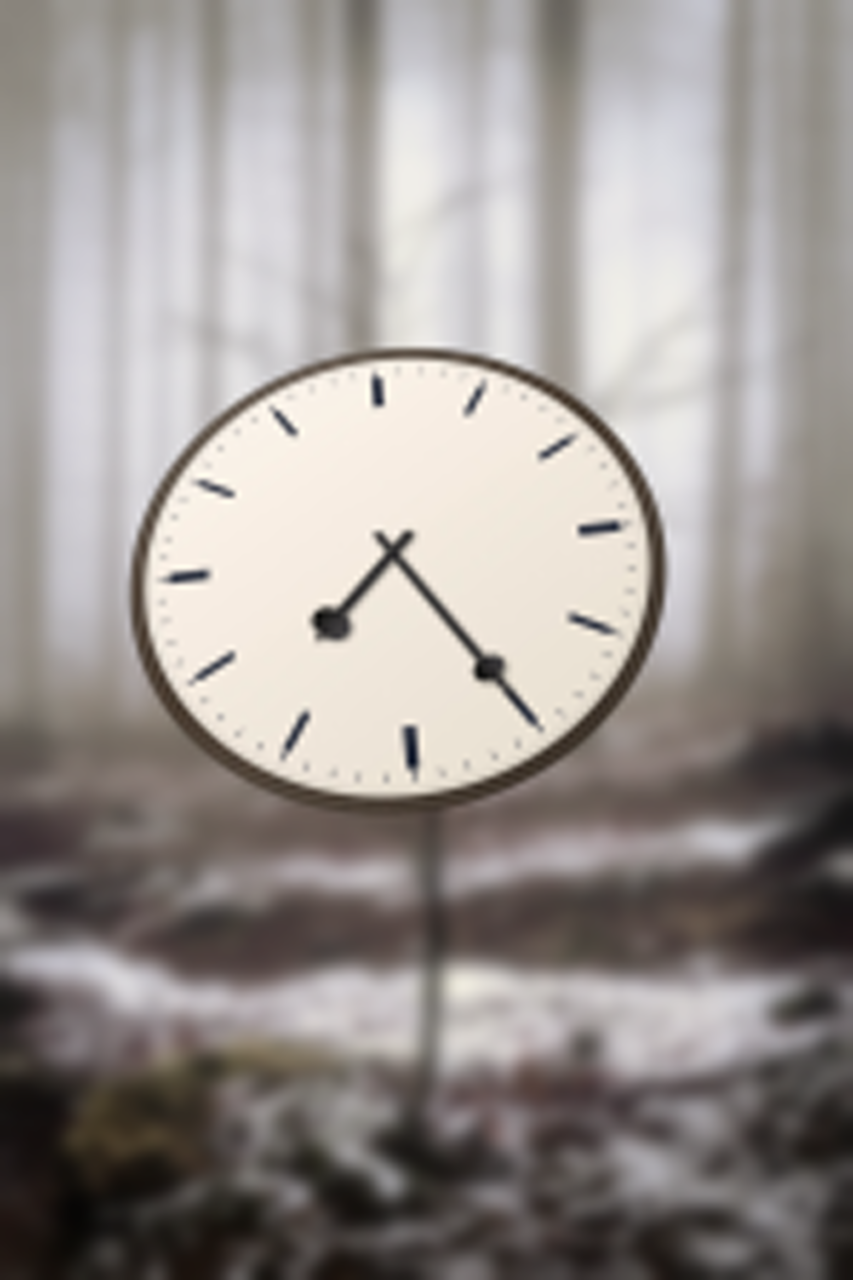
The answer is 7,25
